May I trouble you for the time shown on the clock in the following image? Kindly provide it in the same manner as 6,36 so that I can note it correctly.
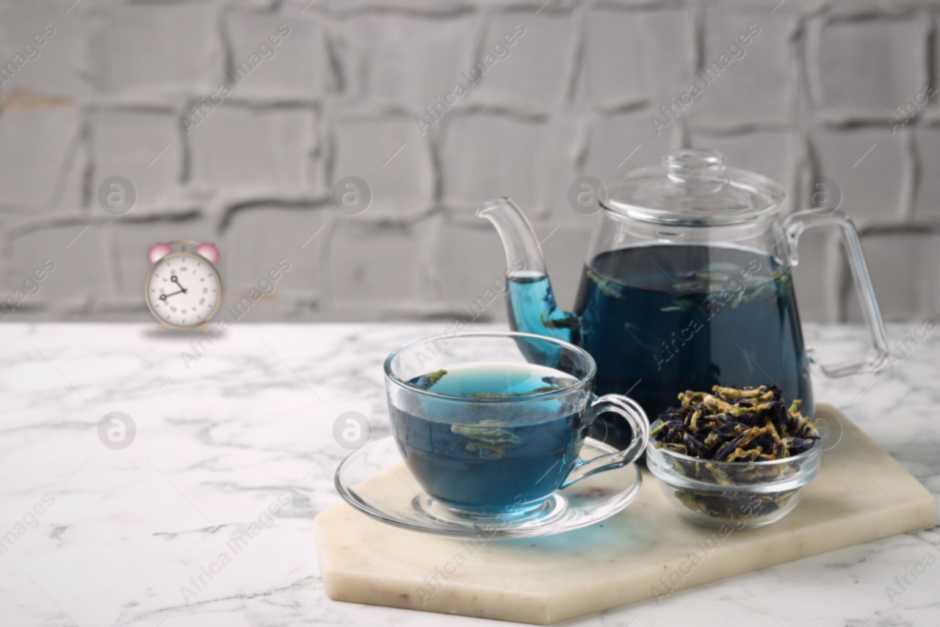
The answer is 10,42
